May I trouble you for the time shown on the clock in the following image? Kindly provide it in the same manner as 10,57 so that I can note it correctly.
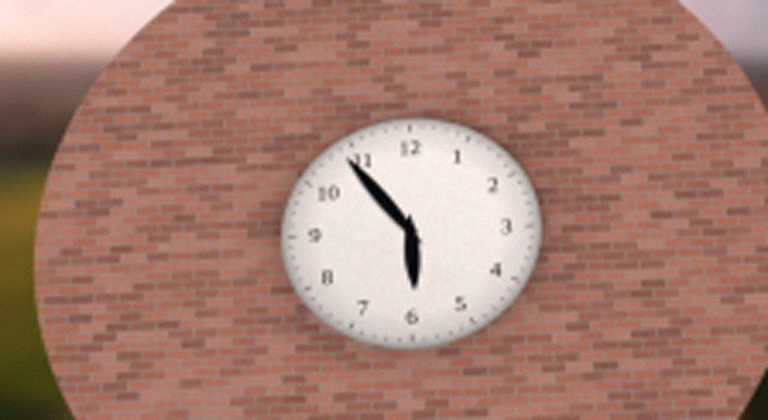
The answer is 5,54
